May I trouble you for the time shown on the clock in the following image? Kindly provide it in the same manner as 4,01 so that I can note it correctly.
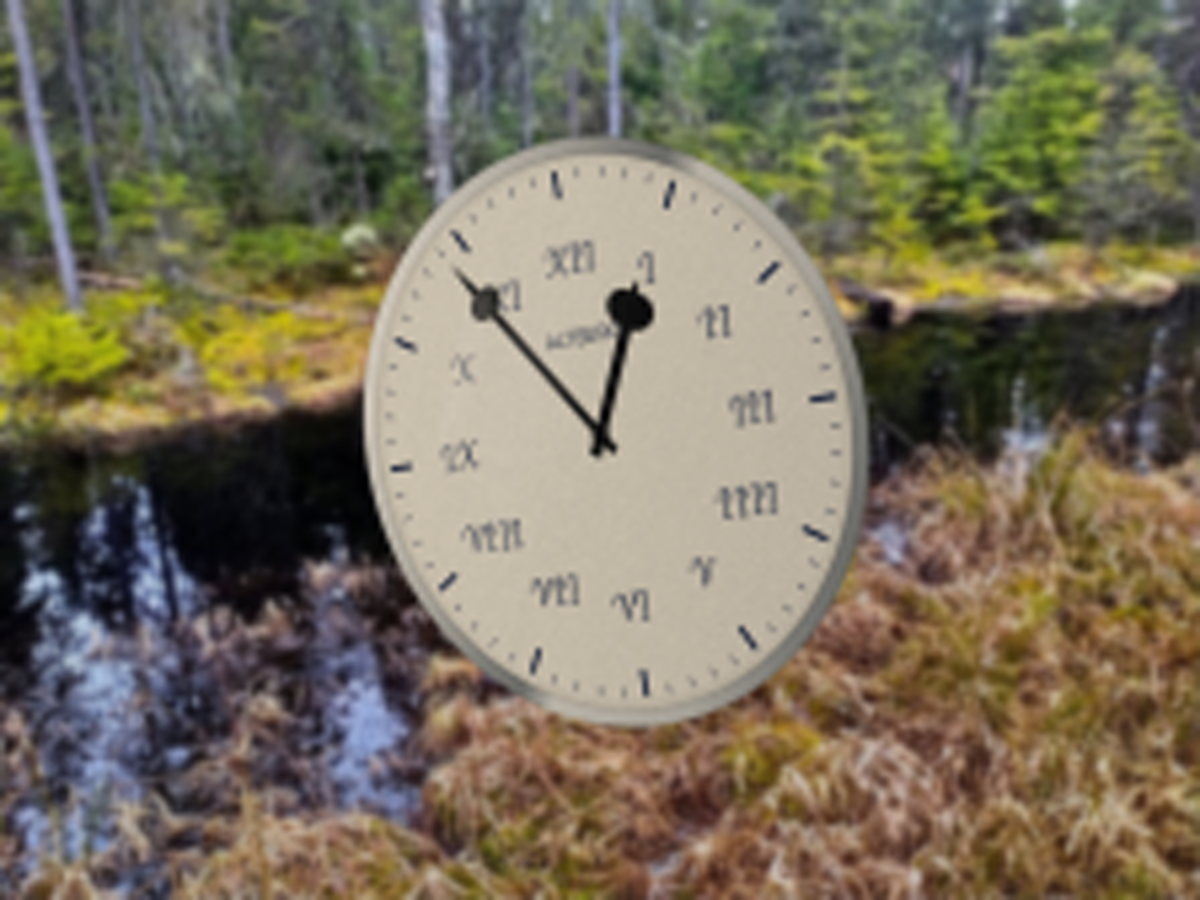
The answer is 12,54
